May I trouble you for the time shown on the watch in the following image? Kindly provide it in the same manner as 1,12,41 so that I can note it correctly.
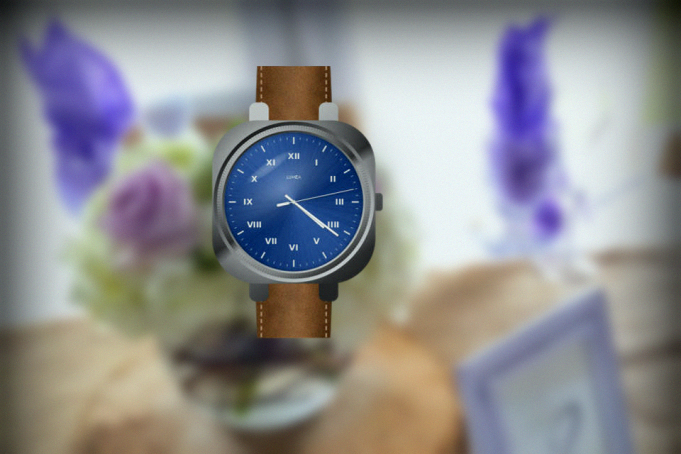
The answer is 4,21,13
